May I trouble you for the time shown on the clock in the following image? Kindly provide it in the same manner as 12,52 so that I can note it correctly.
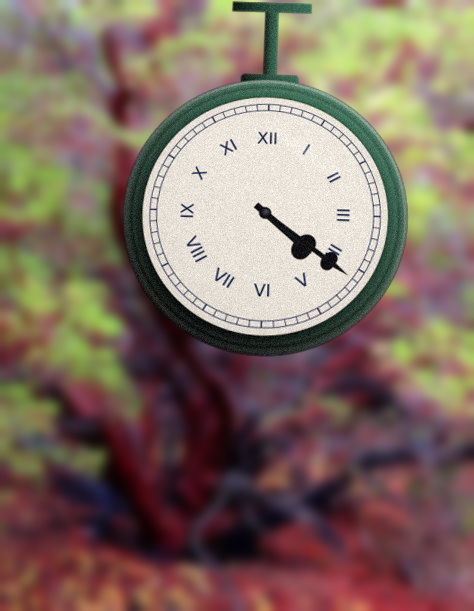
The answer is 4,21
